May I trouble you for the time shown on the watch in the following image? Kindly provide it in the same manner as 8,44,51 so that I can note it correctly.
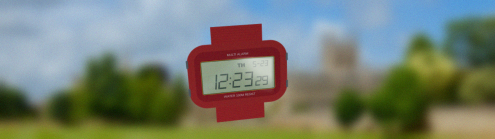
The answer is 12,23,29
